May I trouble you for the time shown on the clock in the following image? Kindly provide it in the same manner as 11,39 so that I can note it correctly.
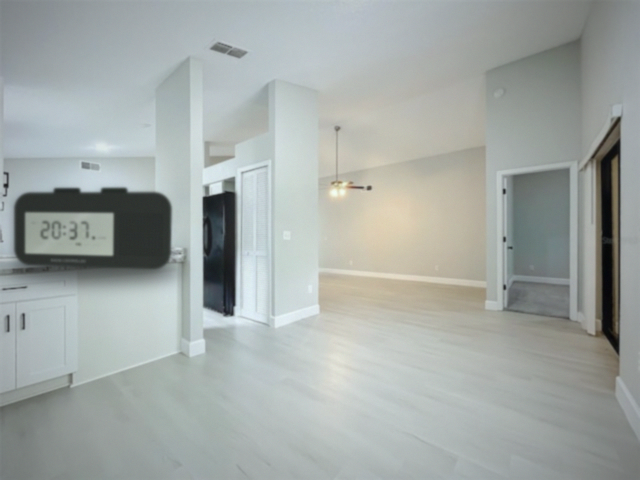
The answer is 20,37
